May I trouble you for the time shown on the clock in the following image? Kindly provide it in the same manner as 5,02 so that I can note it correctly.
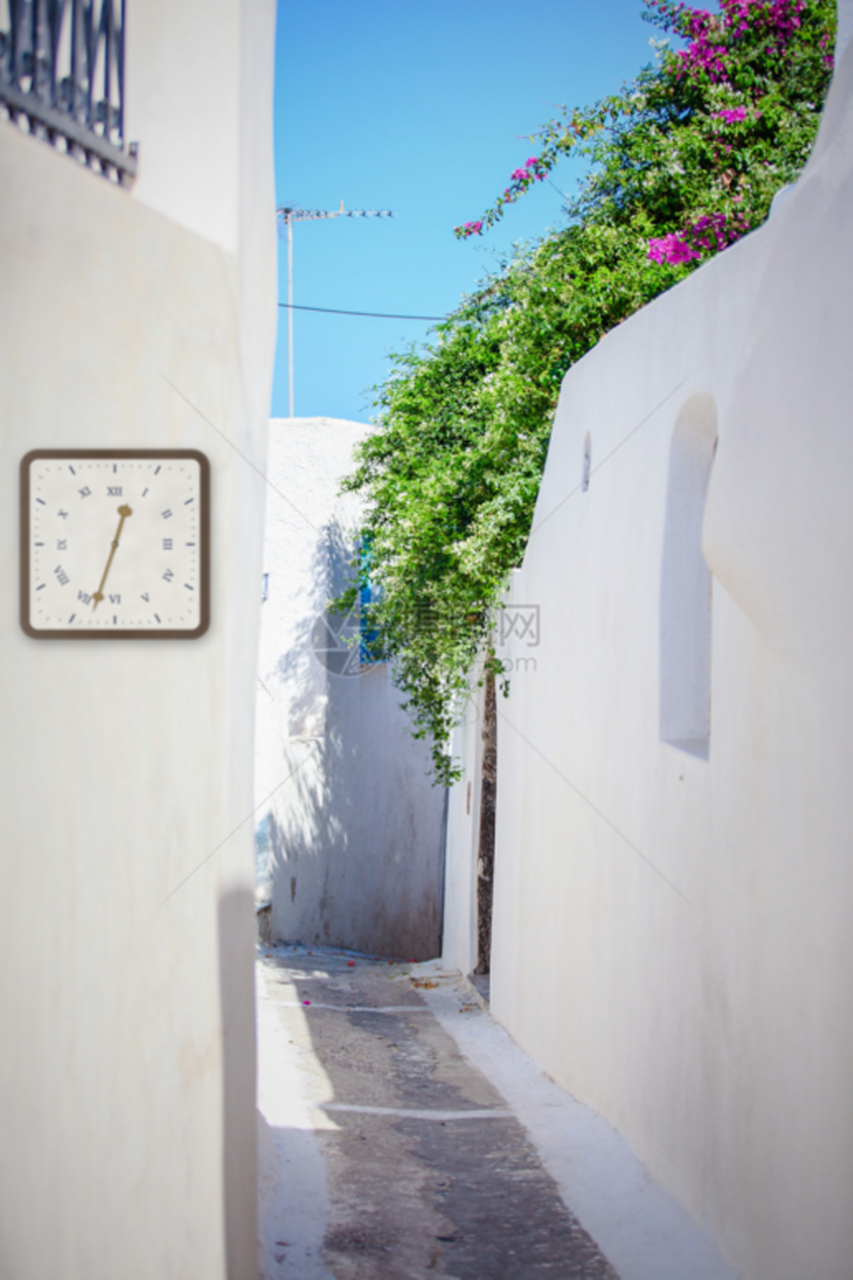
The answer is 12,33
